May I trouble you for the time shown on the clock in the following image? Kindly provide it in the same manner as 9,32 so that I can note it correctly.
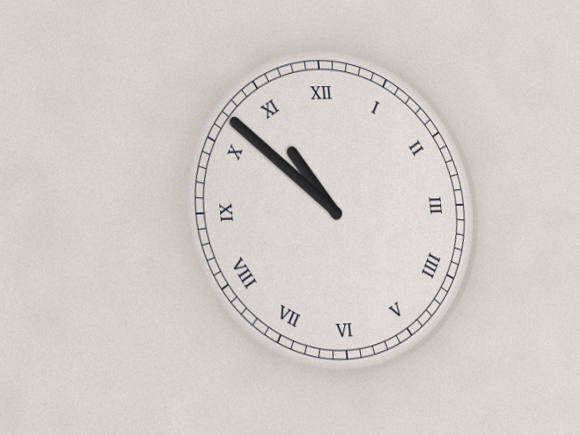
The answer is 10,52
